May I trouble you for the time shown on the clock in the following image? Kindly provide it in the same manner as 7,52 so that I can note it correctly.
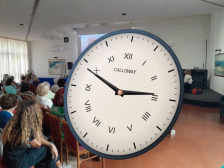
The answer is 2,49
